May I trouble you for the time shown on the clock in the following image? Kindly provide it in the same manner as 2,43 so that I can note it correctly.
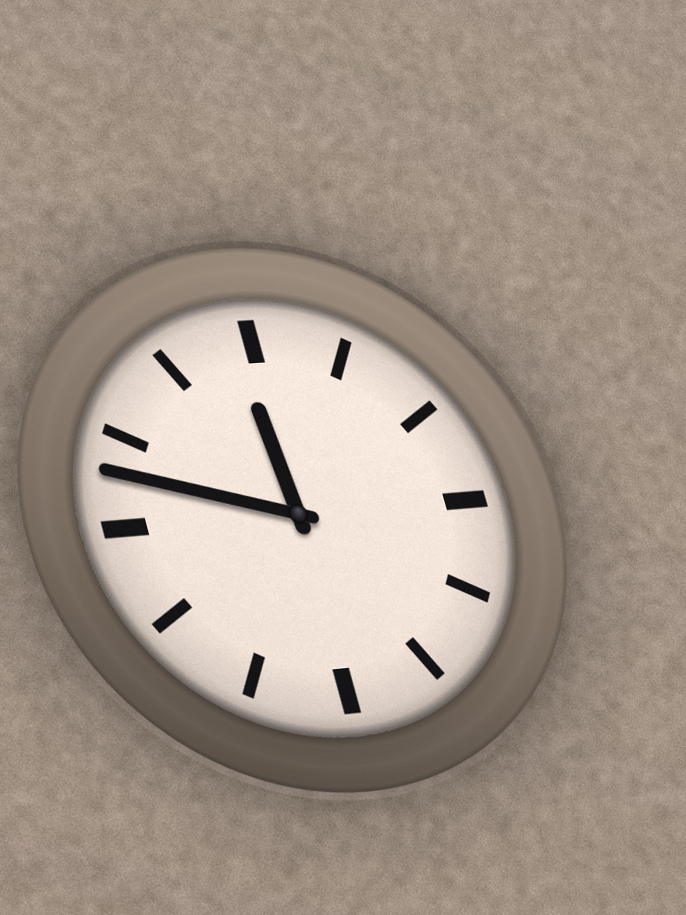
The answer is 11,48
